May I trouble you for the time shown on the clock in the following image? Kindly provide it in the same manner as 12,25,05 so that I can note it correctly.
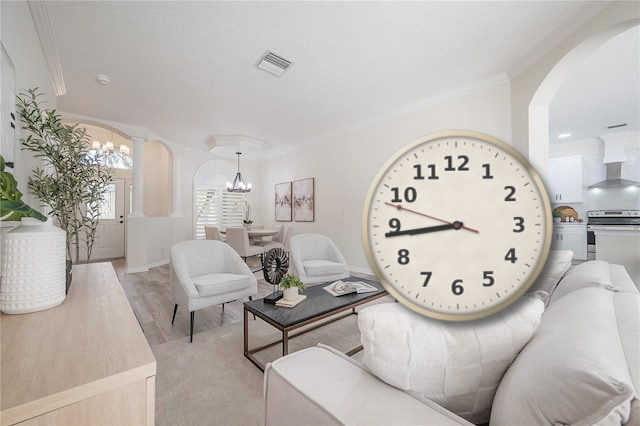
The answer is 8,43,48
